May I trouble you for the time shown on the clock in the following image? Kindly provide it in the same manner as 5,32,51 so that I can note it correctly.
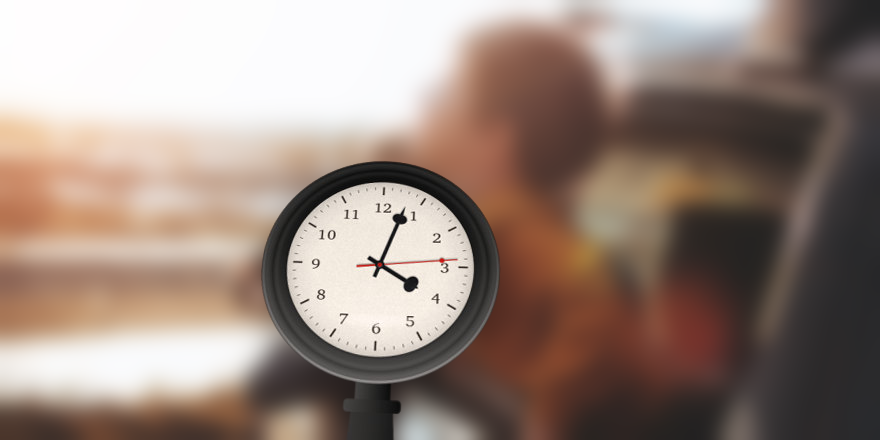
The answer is 4,03,14
